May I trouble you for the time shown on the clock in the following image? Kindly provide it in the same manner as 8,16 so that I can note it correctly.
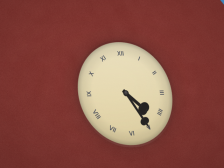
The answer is 4,25
